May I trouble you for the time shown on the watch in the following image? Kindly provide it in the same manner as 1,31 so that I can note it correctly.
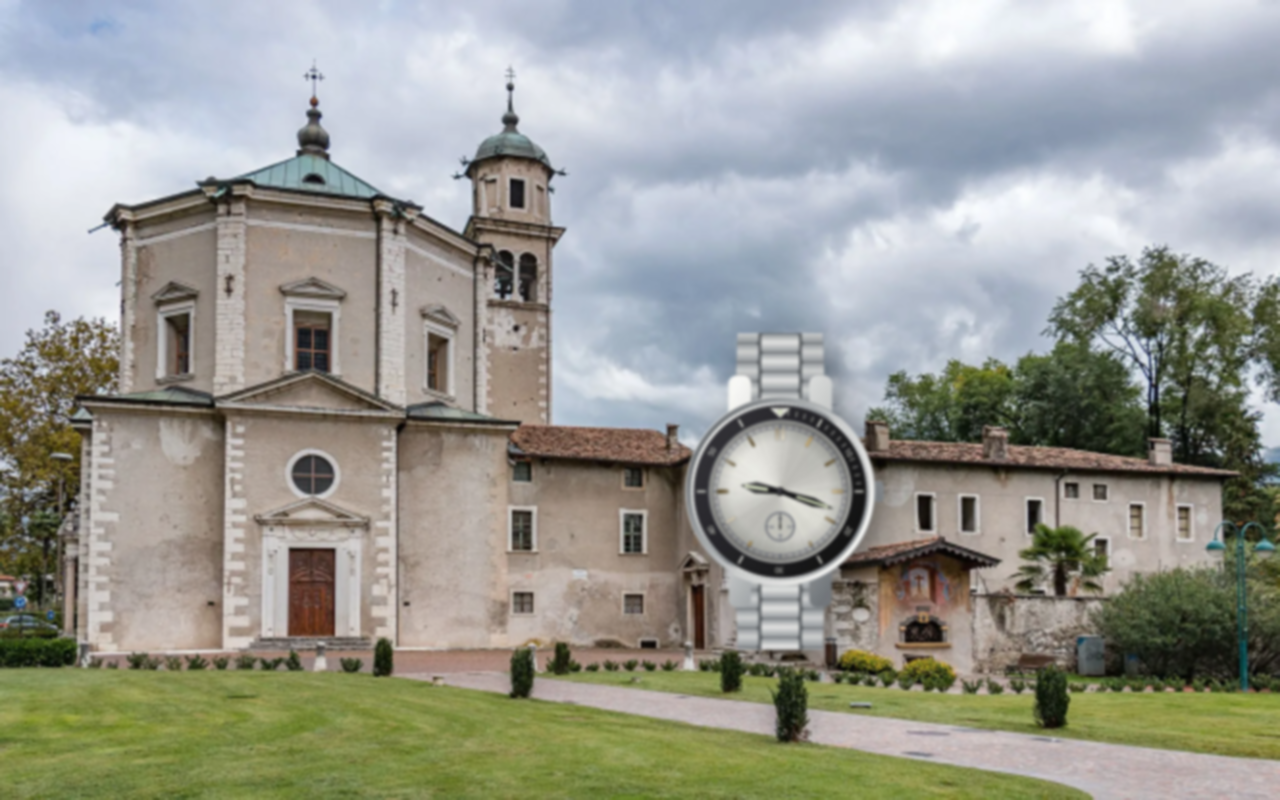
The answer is 9,18
